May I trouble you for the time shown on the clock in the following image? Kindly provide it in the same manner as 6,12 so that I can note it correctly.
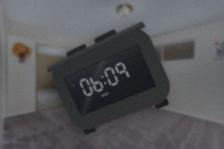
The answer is 6,09
